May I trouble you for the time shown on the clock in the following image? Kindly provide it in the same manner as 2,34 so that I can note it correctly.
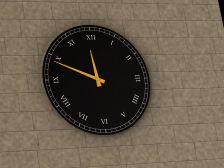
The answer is 11,49
